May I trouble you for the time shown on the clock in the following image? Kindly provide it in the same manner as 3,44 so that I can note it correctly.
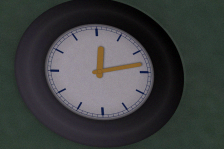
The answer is 12,13
